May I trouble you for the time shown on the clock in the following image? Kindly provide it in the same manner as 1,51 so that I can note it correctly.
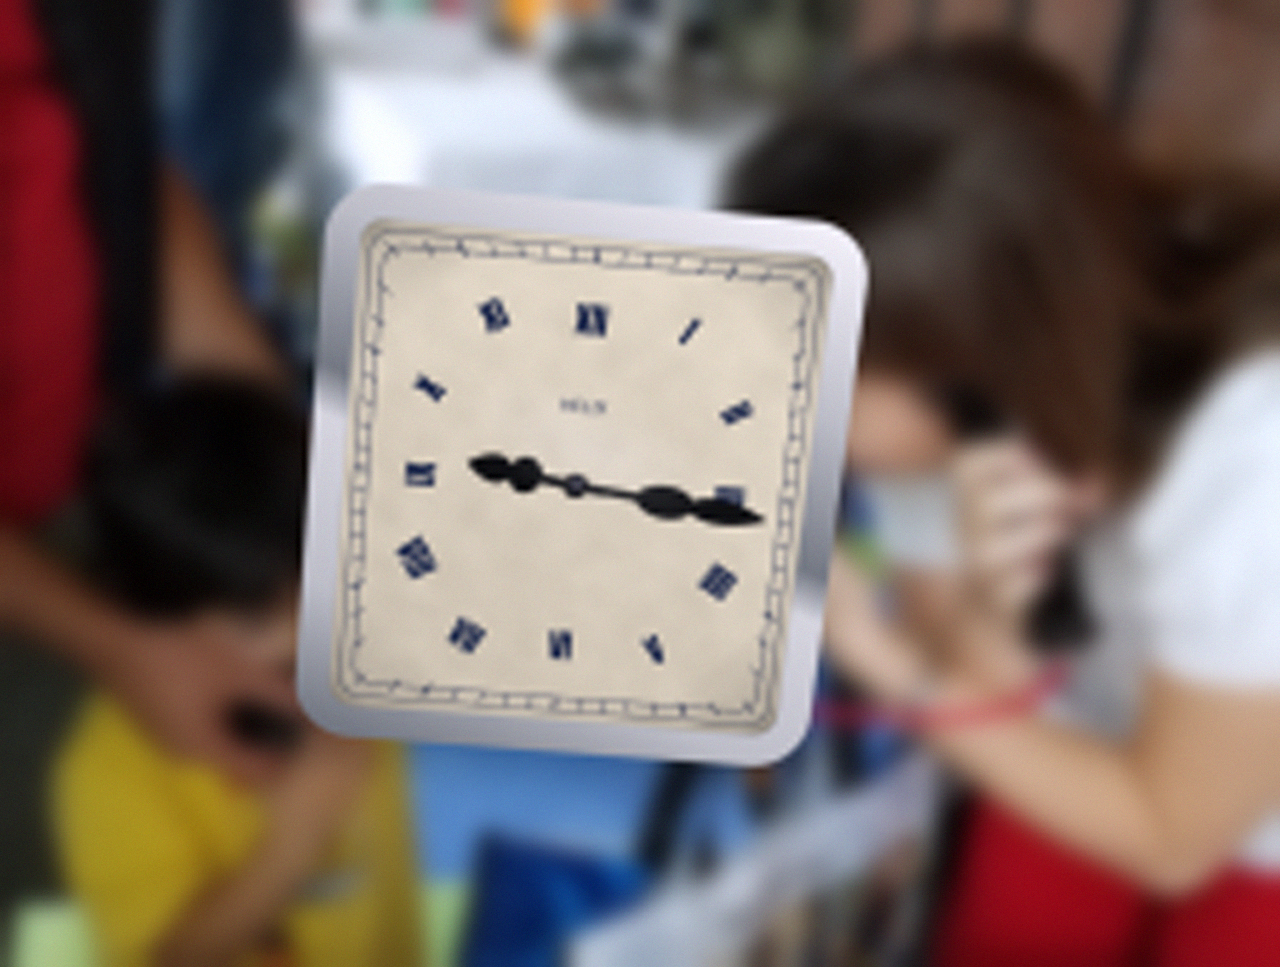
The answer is 9,16
